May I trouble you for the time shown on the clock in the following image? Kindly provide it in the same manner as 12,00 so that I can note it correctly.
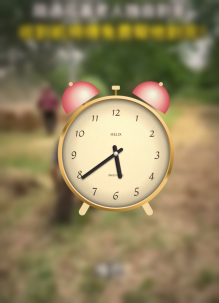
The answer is 5,39
